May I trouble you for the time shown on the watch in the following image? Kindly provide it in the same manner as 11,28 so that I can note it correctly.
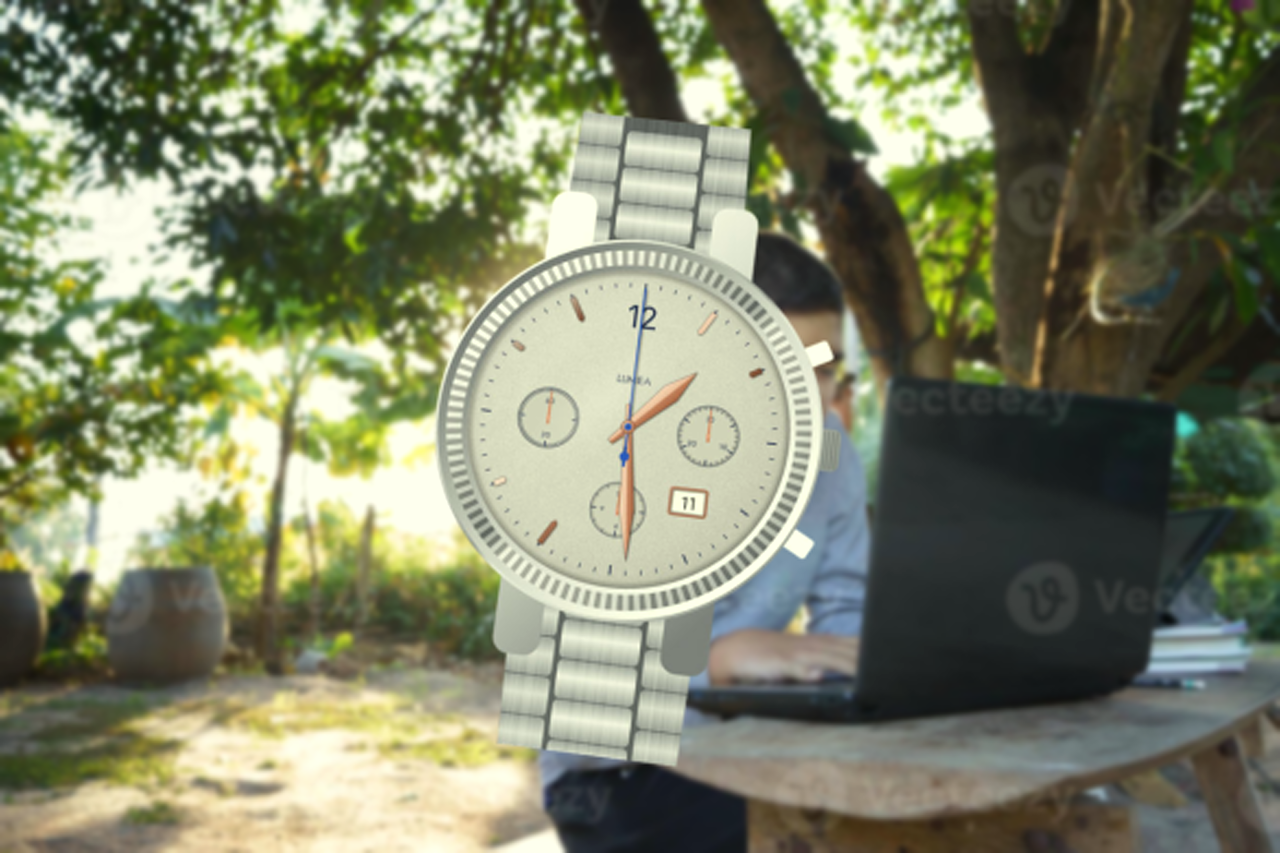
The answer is 1,29
